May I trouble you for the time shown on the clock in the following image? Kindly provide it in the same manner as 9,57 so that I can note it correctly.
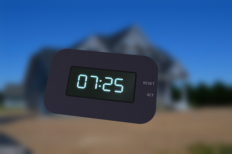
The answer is 7,25
